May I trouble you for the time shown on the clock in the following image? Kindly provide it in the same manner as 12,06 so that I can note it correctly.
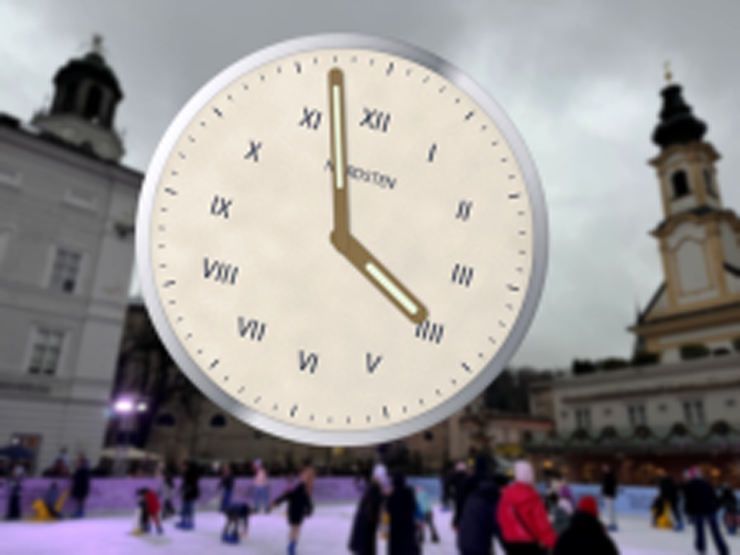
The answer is 3,57
